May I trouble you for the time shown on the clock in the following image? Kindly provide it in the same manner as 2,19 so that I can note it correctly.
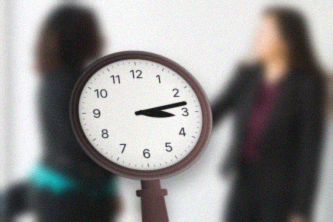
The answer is 3,13
